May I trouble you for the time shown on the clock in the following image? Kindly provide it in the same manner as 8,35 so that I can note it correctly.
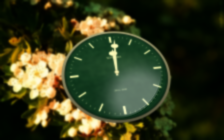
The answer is 12,01
